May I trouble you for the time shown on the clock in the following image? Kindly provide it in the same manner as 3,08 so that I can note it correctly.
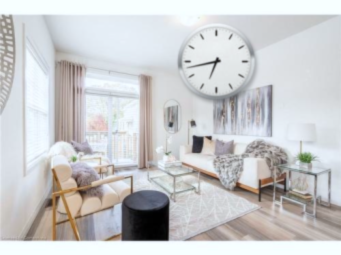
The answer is 6,43
